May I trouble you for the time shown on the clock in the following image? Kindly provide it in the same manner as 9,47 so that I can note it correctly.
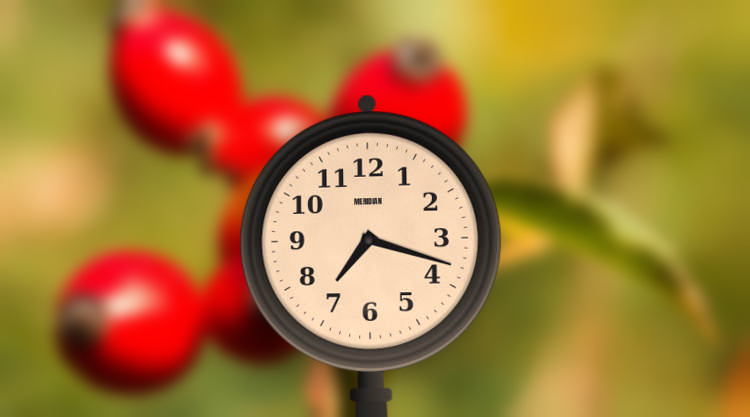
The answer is 7,18
